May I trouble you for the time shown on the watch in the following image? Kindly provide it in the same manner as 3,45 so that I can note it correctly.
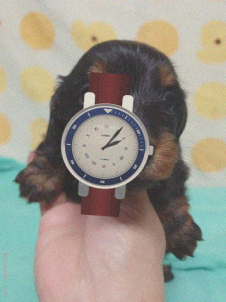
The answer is 2,06
